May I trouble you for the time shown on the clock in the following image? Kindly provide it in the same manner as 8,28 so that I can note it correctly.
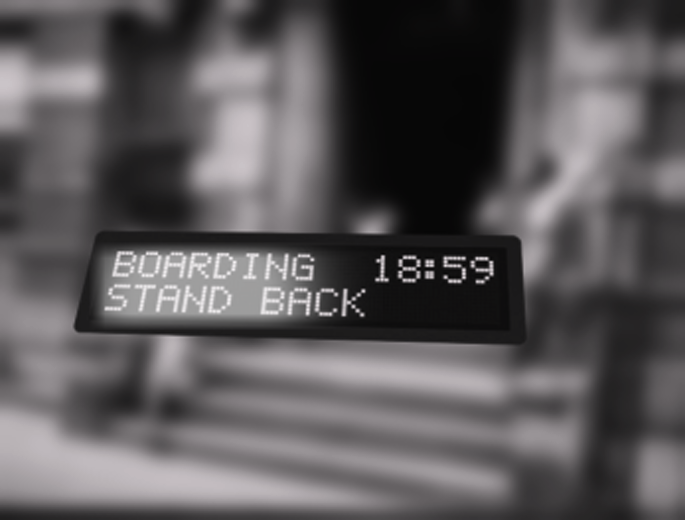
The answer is 18,59
